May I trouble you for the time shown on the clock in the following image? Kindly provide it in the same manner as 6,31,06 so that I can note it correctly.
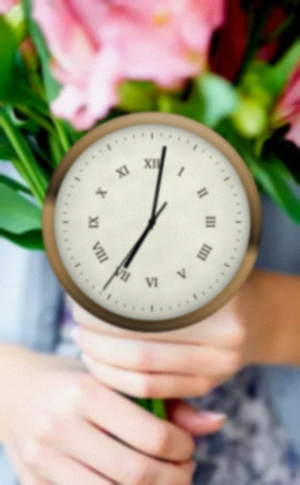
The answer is 7,01,36
